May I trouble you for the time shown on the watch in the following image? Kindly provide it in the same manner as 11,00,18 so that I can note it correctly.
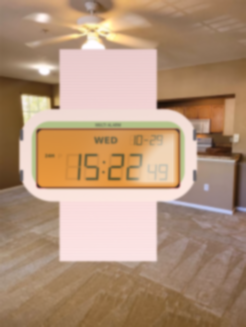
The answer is 15,22,49
